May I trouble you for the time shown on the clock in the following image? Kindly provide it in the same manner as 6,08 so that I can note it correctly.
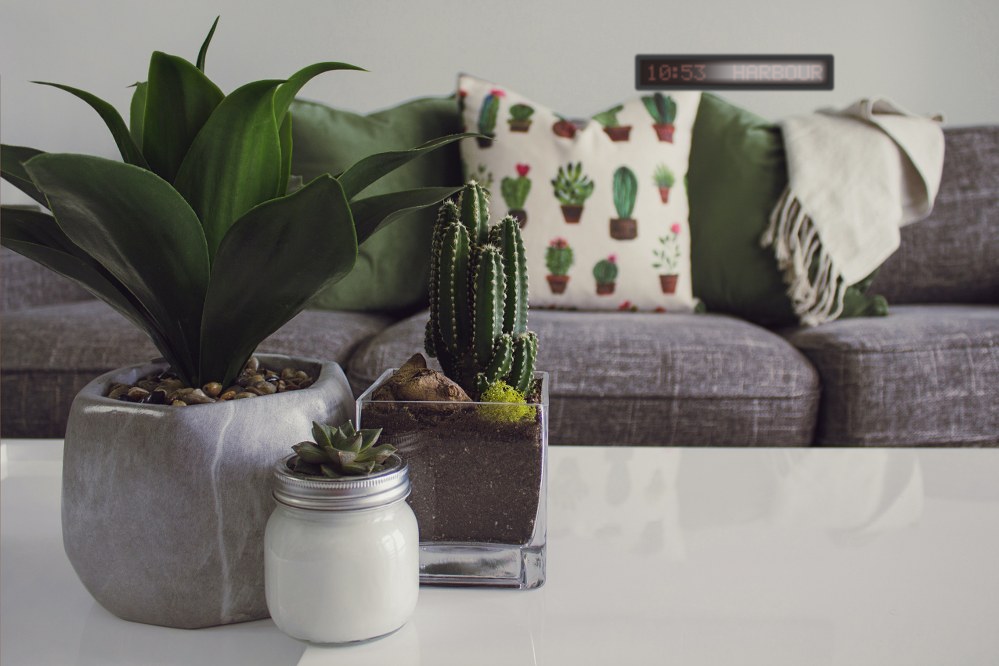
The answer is 10,53
